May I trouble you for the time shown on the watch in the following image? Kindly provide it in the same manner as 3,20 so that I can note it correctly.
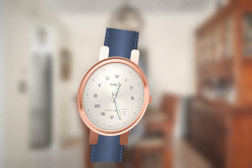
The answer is 12,26
